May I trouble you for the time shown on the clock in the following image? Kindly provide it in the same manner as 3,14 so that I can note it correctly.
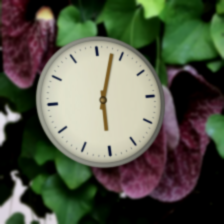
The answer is 6,03
